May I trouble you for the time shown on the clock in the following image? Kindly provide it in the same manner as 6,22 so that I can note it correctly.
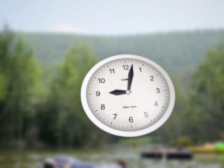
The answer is 9,02
